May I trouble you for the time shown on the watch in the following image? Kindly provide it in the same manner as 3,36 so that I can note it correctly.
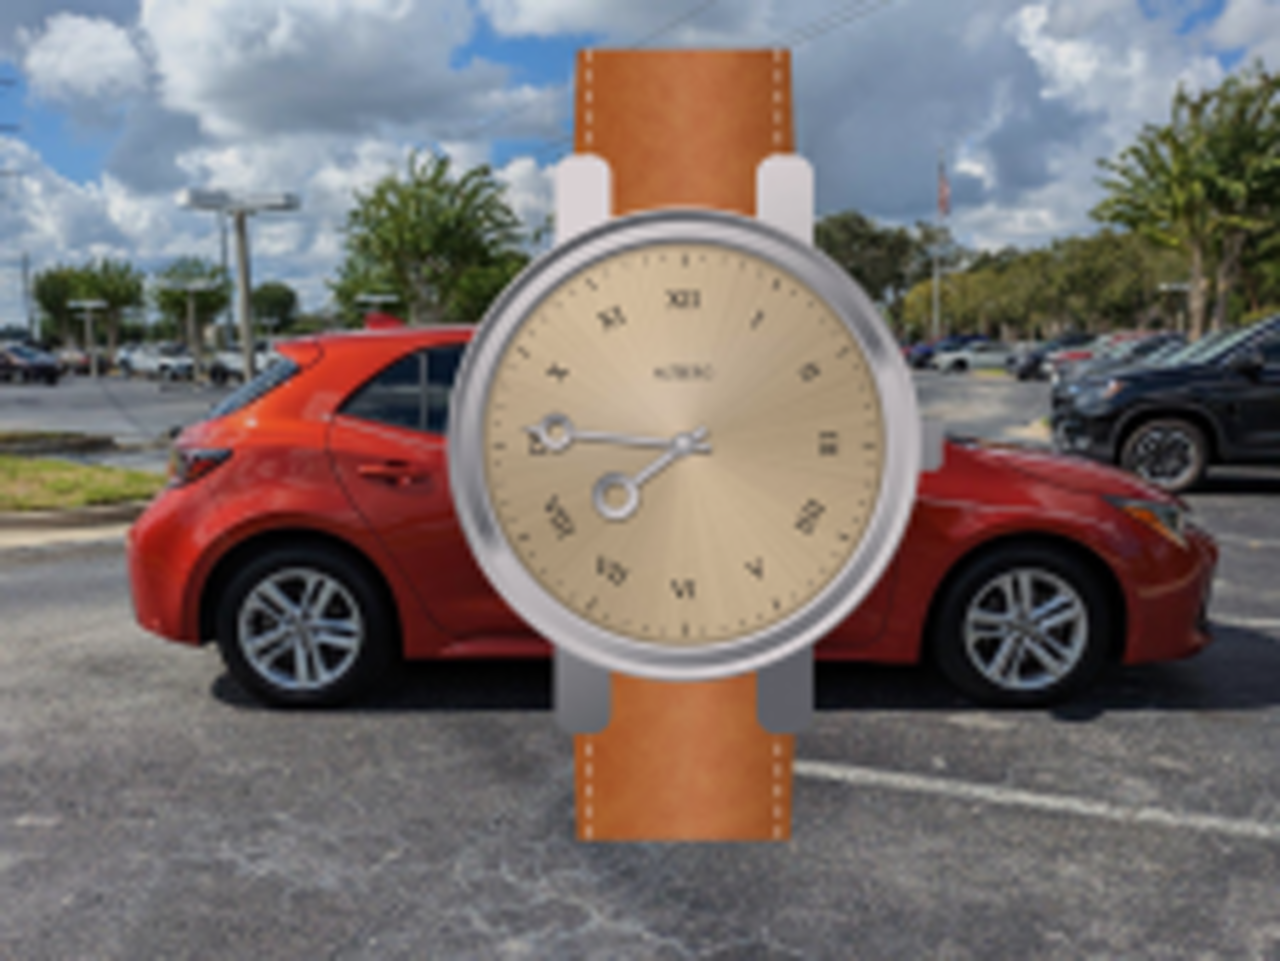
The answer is 7,46
